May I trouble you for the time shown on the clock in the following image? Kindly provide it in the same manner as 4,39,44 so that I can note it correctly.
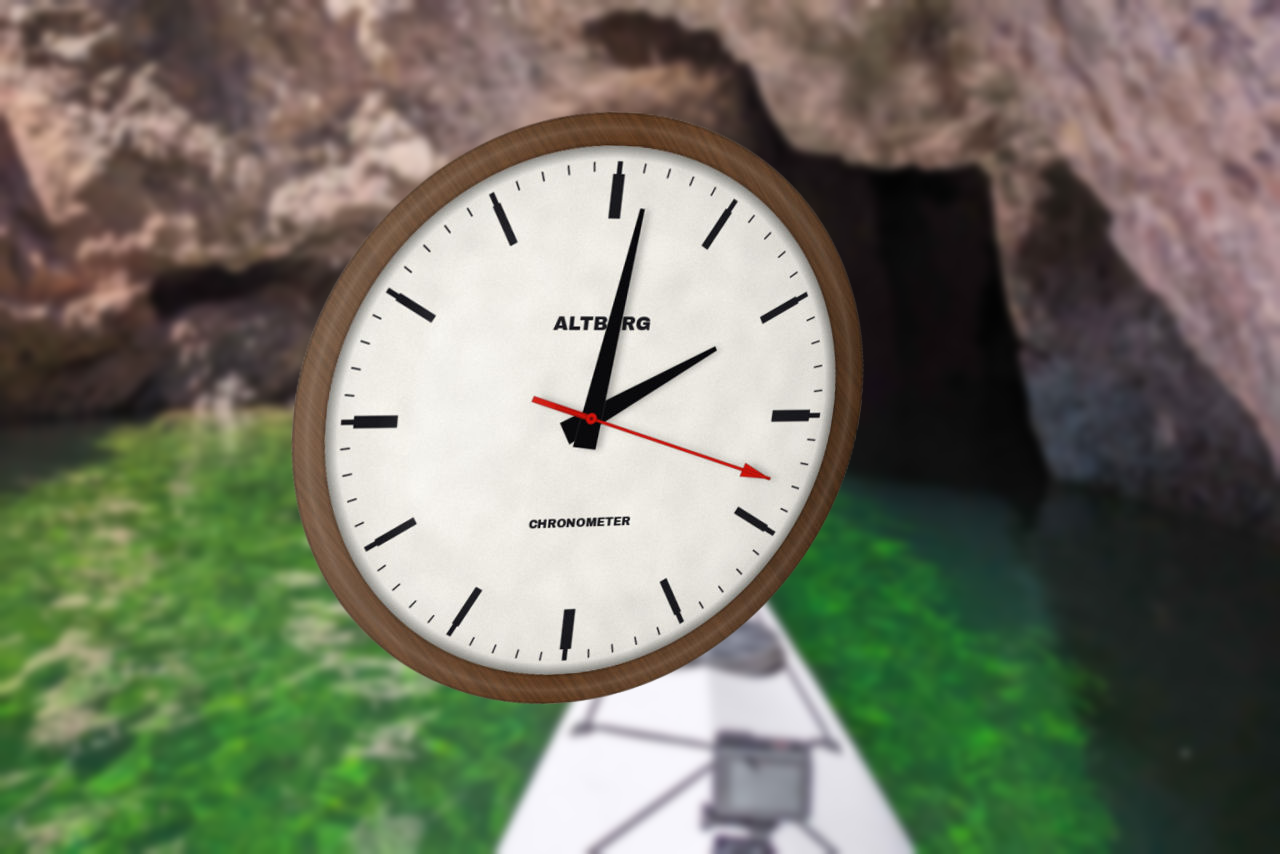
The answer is 2,01,18
